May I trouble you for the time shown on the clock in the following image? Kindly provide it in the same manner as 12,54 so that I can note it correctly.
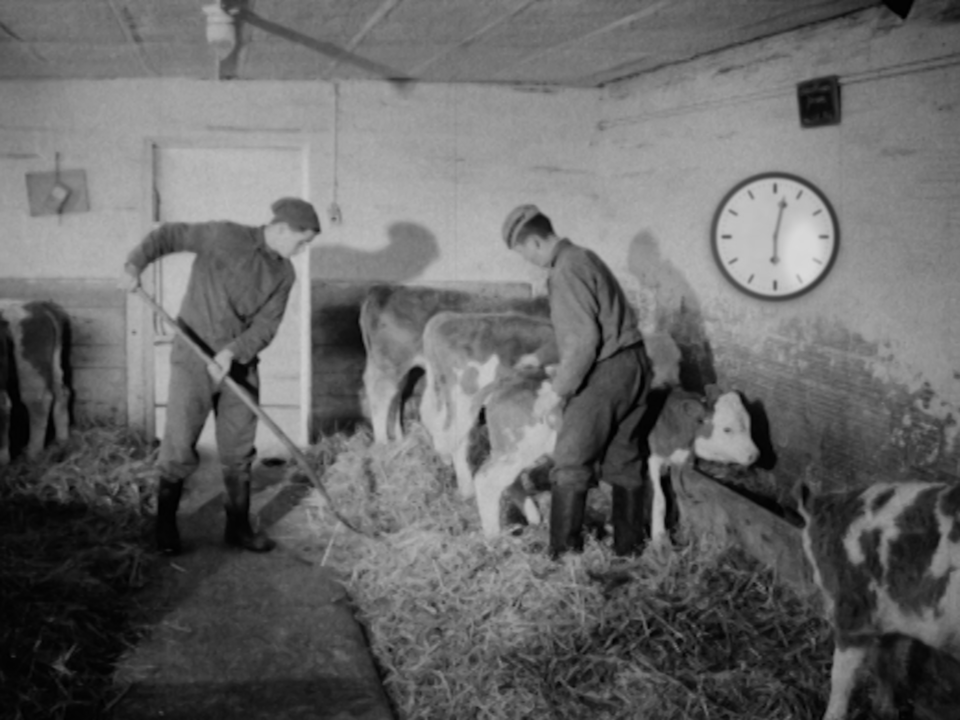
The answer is 6,02
